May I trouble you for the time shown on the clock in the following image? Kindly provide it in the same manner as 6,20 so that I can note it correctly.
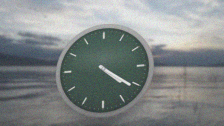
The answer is 4,21
